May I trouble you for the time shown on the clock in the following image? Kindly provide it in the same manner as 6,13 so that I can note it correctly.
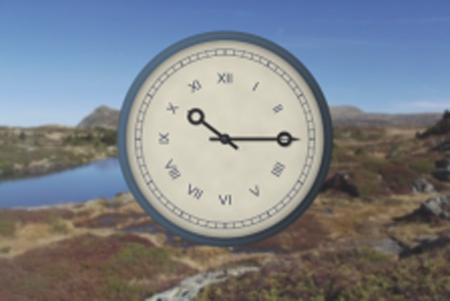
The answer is 10,15
